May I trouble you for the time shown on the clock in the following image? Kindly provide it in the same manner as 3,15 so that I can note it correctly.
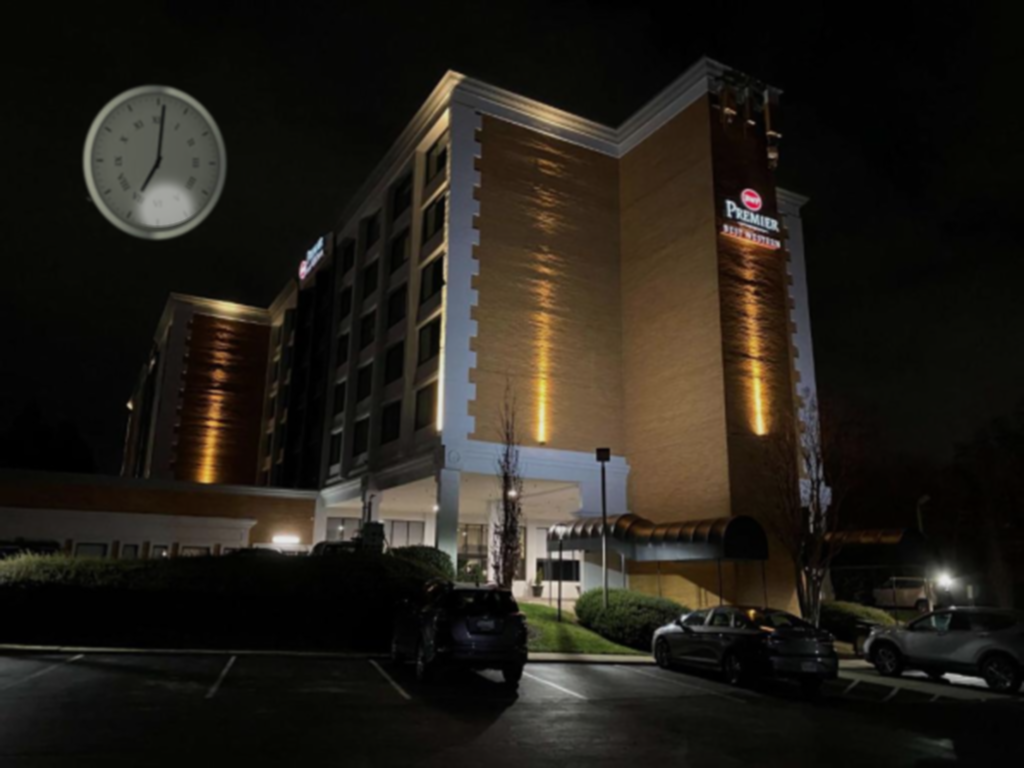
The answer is 7,01
